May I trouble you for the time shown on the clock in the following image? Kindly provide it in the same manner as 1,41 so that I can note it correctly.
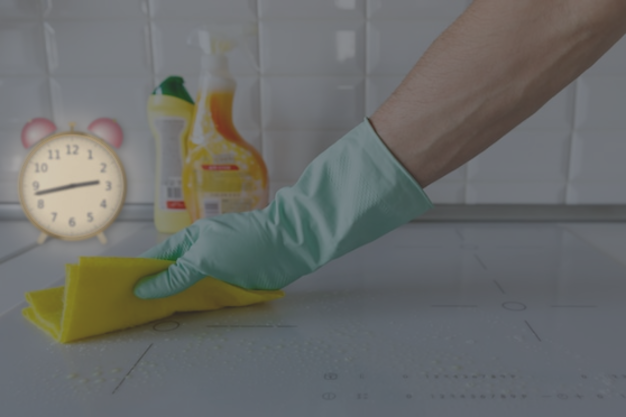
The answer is 2,43
